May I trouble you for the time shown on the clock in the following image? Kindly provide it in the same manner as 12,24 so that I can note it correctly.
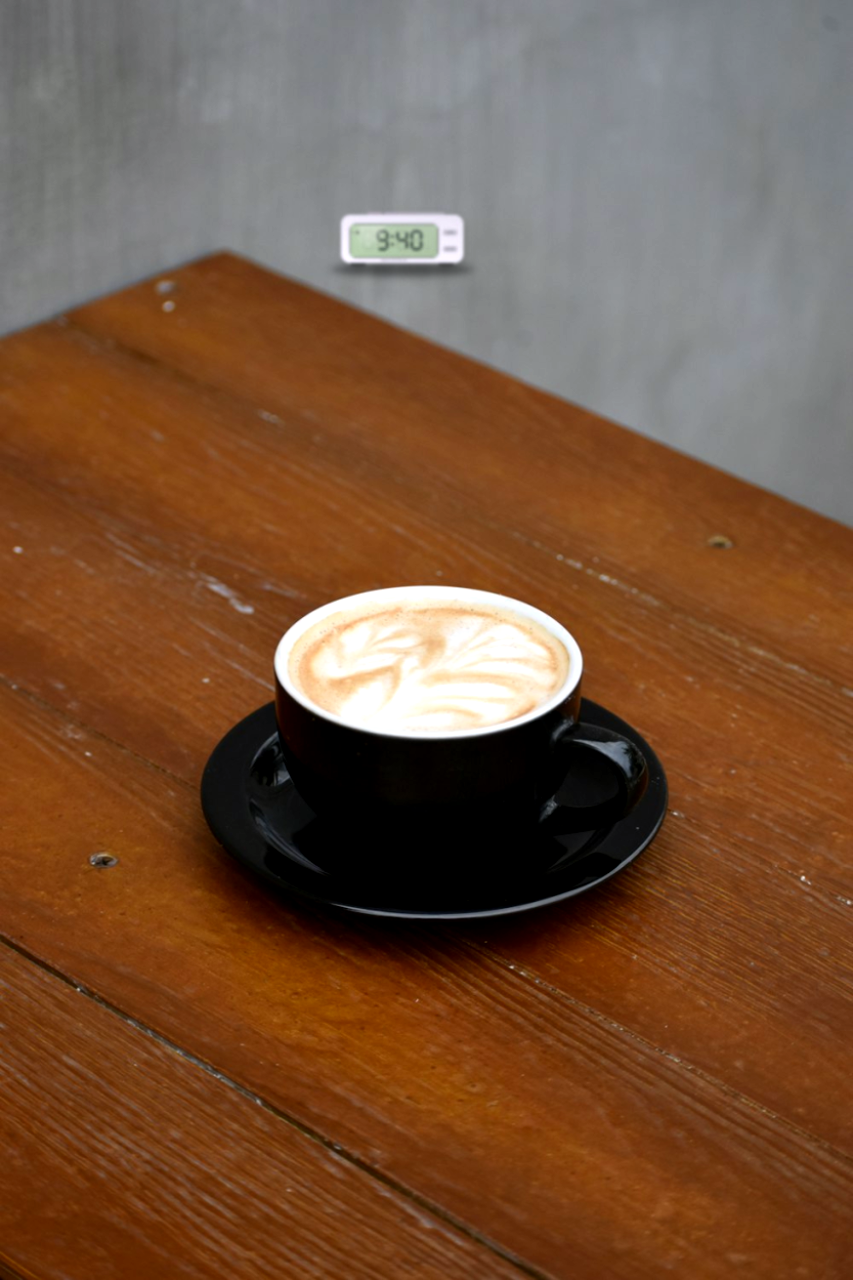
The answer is 9,40
